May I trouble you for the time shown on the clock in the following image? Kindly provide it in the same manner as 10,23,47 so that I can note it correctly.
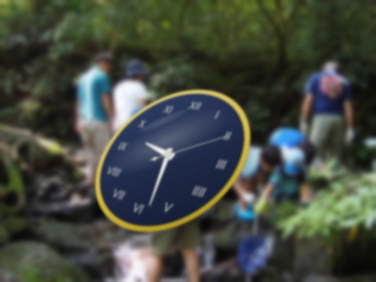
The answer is 9,28,10
